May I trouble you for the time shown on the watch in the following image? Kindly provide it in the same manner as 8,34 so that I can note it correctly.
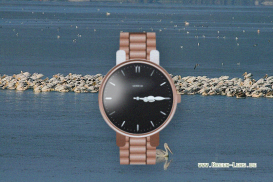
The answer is 3,15
